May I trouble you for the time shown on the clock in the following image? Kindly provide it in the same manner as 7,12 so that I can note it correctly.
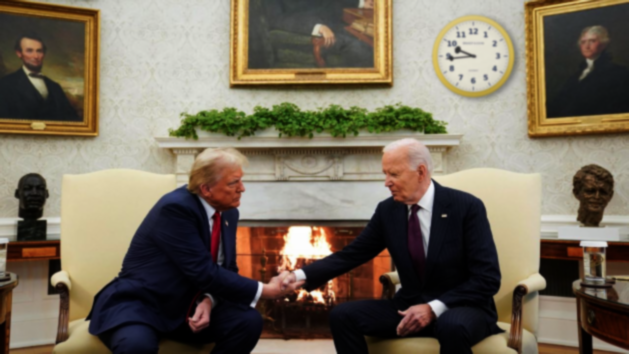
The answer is 9,44
